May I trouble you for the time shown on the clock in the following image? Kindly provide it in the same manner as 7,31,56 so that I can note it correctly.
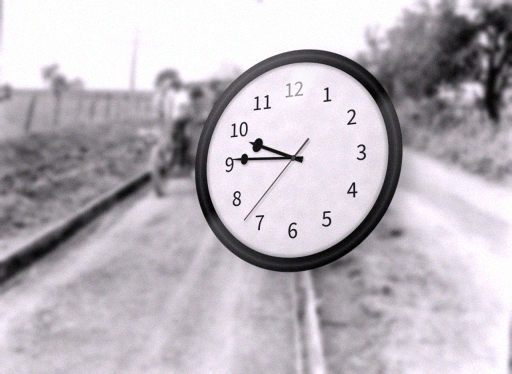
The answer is 9,45,37
